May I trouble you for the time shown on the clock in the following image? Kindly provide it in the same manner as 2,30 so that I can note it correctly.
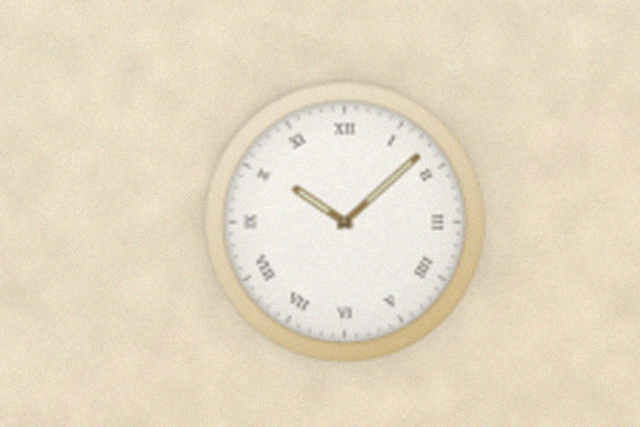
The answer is 10,08
